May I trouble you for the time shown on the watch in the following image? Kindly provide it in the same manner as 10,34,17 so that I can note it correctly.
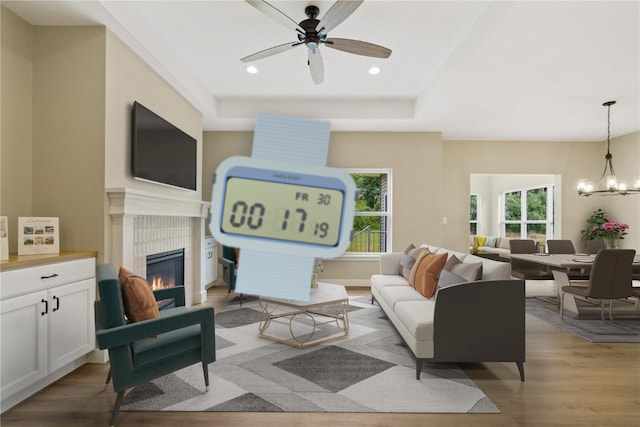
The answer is 0,17,19
